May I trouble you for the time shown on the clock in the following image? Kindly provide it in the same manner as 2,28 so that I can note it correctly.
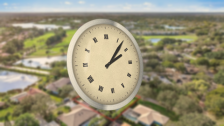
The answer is 2,07
